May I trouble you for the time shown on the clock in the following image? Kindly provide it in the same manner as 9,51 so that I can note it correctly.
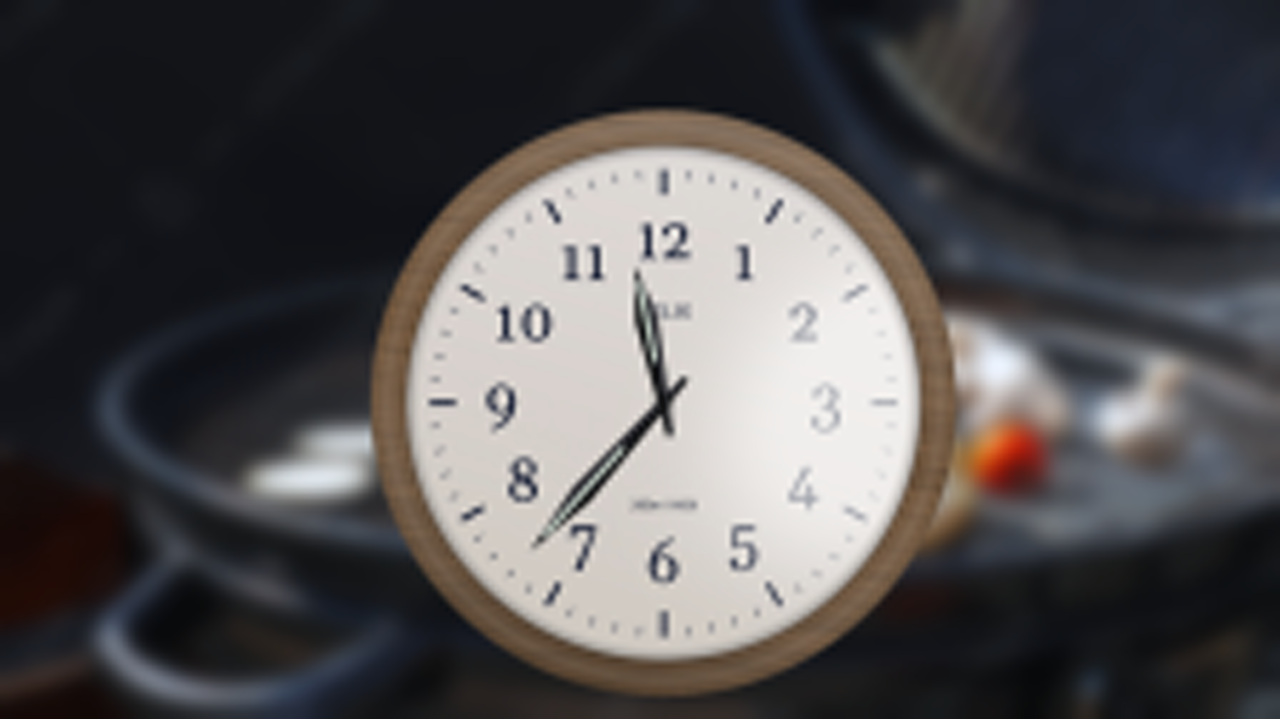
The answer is 11,37
